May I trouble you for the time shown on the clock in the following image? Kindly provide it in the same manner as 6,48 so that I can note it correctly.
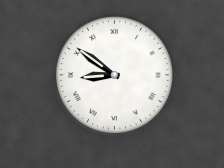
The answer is 8,51
